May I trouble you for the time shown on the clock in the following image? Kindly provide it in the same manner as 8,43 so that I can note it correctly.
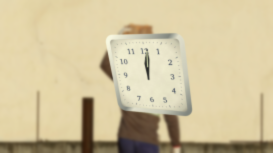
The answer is 12,01
